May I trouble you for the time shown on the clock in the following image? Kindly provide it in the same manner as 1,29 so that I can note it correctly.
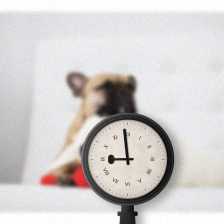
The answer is 8,59
